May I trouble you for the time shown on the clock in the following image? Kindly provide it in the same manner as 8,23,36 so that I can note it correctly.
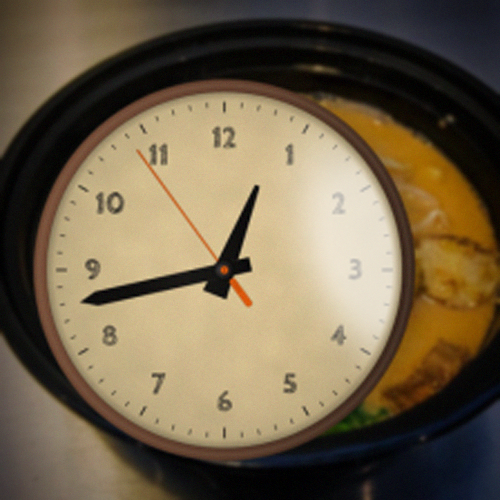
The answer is 12,42,54
